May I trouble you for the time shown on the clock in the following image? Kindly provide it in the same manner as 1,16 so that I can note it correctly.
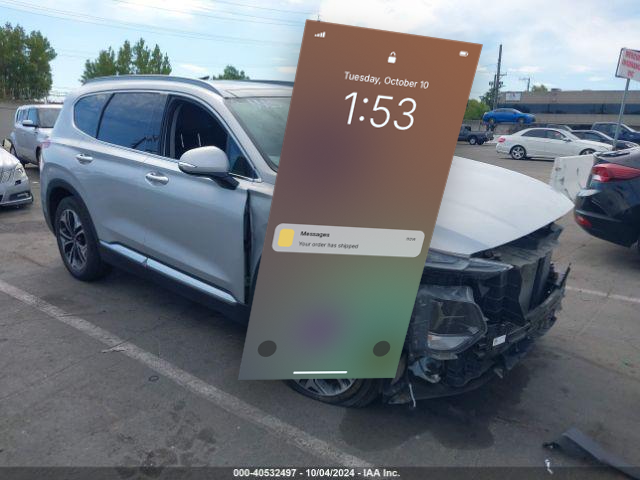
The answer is 1,53
